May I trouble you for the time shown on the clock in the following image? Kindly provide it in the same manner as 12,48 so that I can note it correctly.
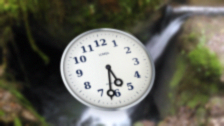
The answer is 5,32
